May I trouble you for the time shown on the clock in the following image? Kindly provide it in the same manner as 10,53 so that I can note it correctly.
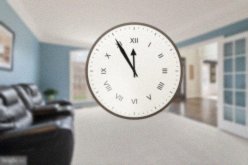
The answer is 11,55
